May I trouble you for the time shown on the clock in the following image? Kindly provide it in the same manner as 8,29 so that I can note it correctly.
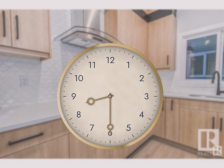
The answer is 8,30
